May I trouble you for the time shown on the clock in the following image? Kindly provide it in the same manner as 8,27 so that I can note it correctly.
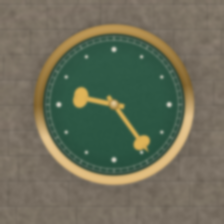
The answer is 9,24
